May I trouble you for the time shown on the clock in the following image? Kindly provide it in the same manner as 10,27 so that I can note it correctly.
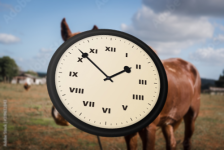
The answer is 1,52
